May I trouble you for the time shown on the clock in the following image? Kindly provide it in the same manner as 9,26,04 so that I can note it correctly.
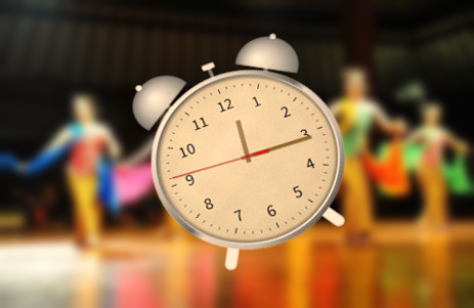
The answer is 12,15,46
